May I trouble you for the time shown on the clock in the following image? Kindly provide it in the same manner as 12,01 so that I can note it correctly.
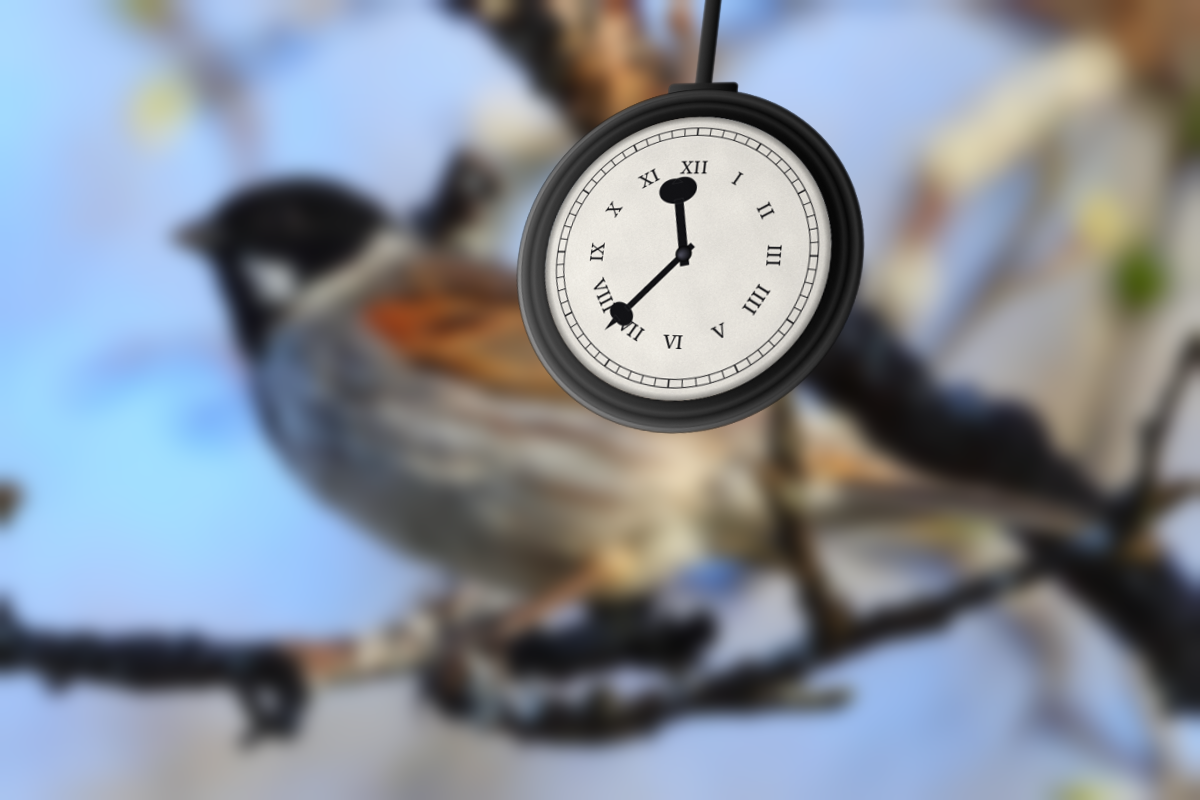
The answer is 11,37
